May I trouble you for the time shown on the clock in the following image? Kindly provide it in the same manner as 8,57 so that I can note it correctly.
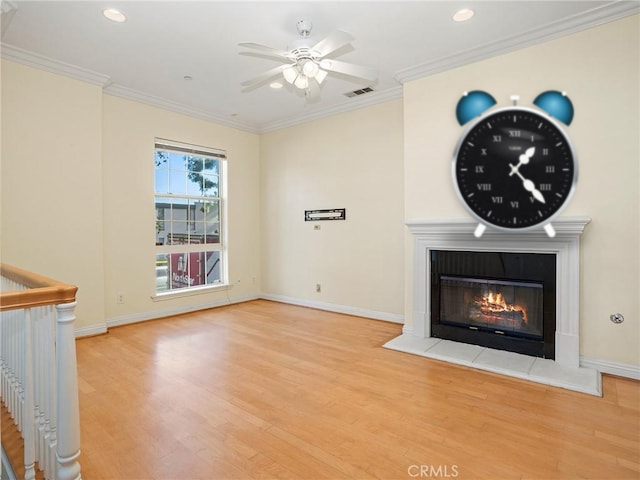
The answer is 1,23
